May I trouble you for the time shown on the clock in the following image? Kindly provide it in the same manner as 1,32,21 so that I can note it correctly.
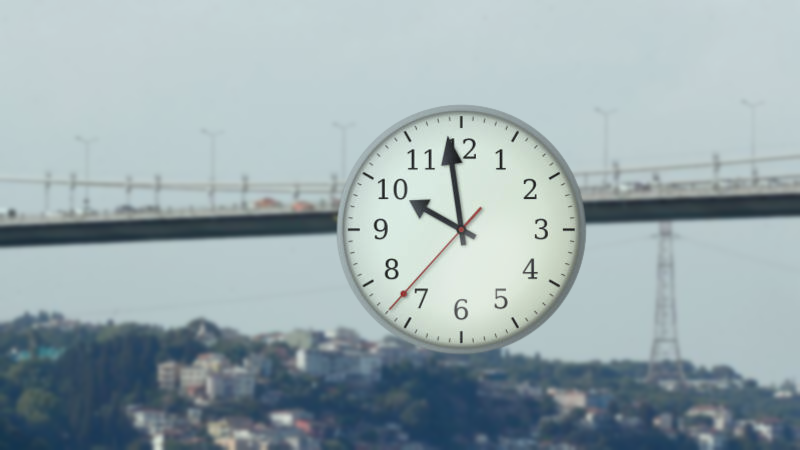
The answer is 9,58,37
